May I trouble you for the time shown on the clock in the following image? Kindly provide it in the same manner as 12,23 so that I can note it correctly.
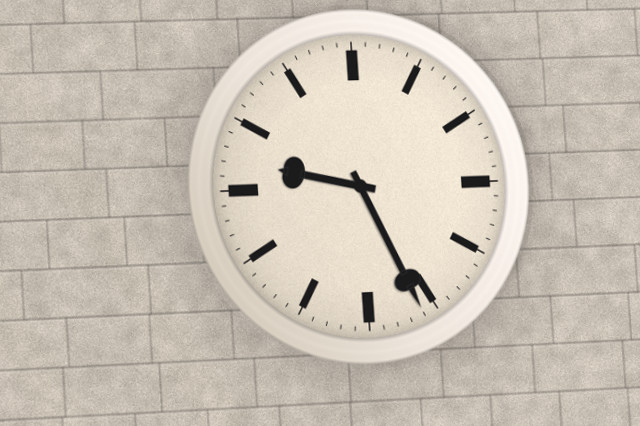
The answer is 9,26
